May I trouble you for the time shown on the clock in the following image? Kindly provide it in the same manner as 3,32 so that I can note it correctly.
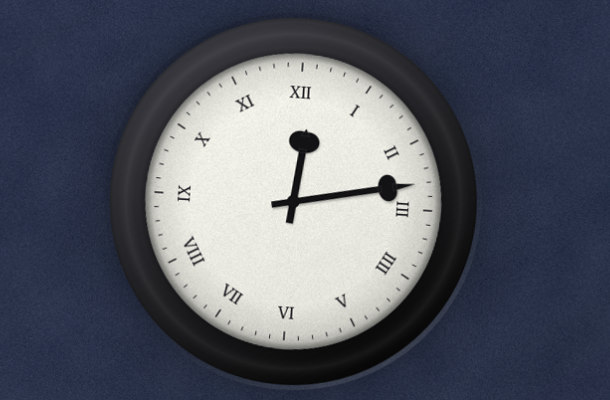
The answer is 12,13
